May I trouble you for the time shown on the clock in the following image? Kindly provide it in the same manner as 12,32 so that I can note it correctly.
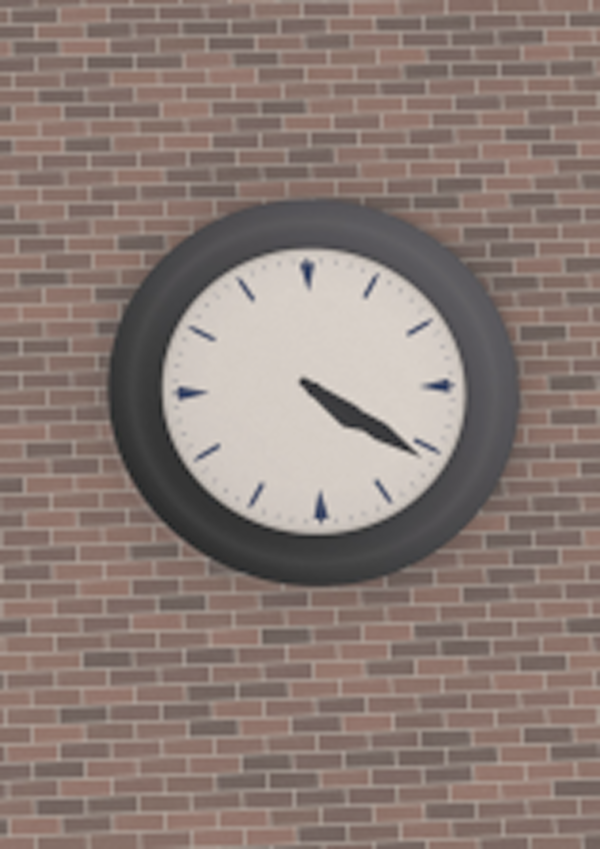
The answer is 4,21
